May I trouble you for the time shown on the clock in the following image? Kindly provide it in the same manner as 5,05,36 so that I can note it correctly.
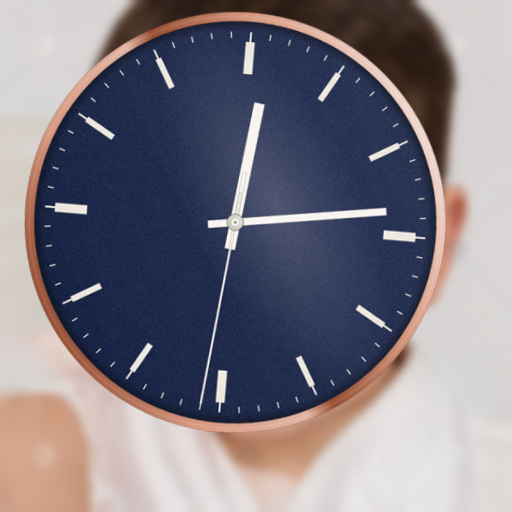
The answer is 12,13,31
